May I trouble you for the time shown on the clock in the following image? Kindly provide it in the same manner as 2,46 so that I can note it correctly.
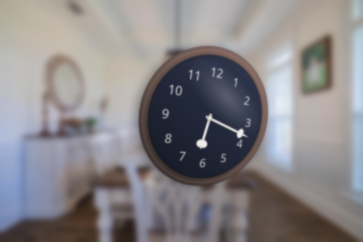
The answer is 6,18
